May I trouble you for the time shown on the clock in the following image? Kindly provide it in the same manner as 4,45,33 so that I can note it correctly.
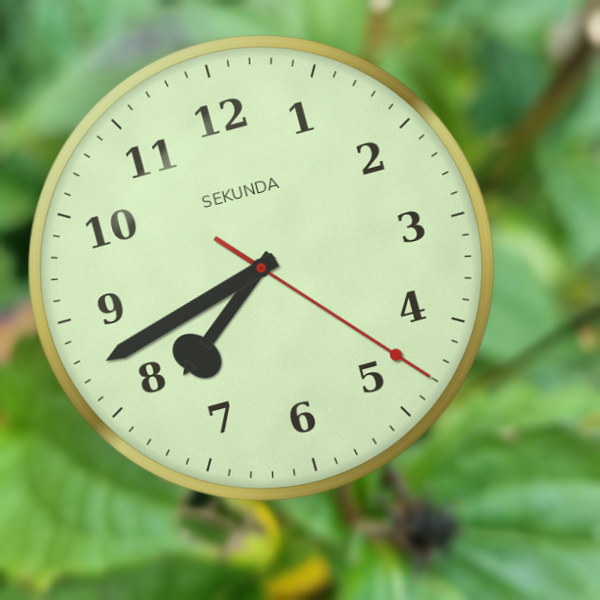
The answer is 7,42,23
